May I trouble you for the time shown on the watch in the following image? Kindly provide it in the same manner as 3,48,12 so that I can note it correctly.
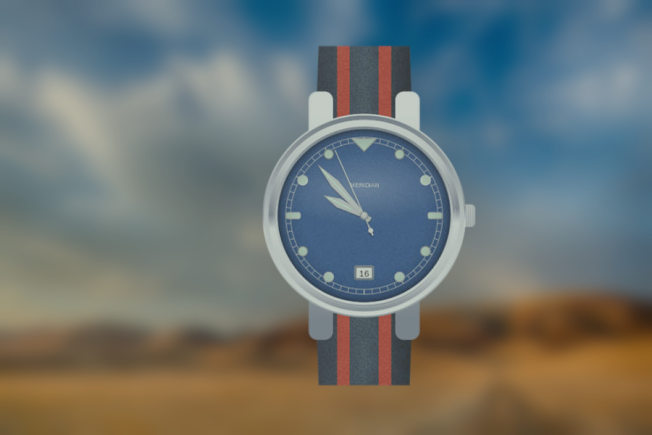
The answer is 9,52,56
